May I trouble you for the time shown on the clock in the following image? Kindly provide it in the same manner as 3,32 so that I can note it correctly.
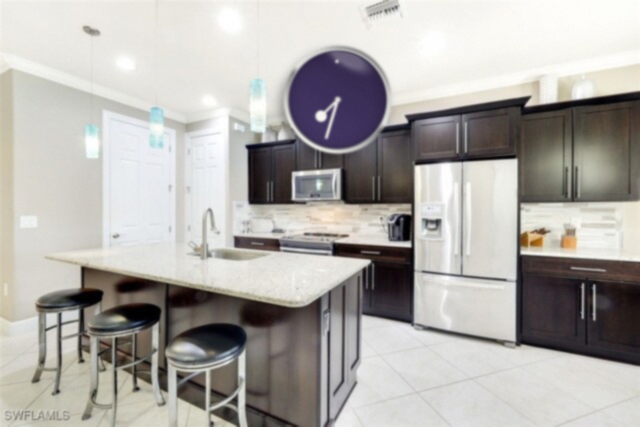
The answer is 7,33
